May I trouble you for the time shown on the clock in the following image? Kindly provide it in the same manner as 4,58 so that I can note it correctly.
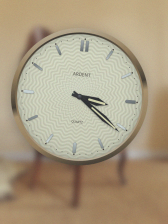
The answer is 3,21
